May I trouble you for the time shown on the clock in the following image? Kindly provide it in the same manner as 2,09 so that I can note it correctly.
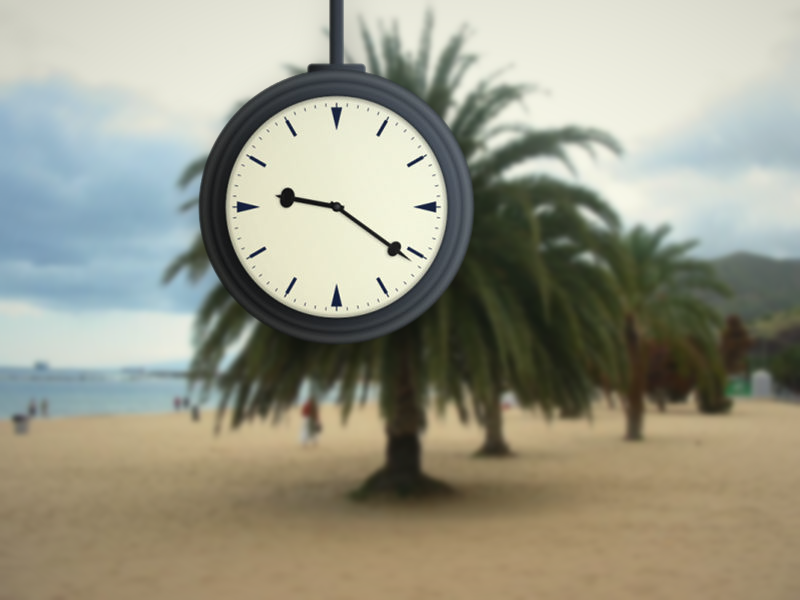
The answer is 9,21
